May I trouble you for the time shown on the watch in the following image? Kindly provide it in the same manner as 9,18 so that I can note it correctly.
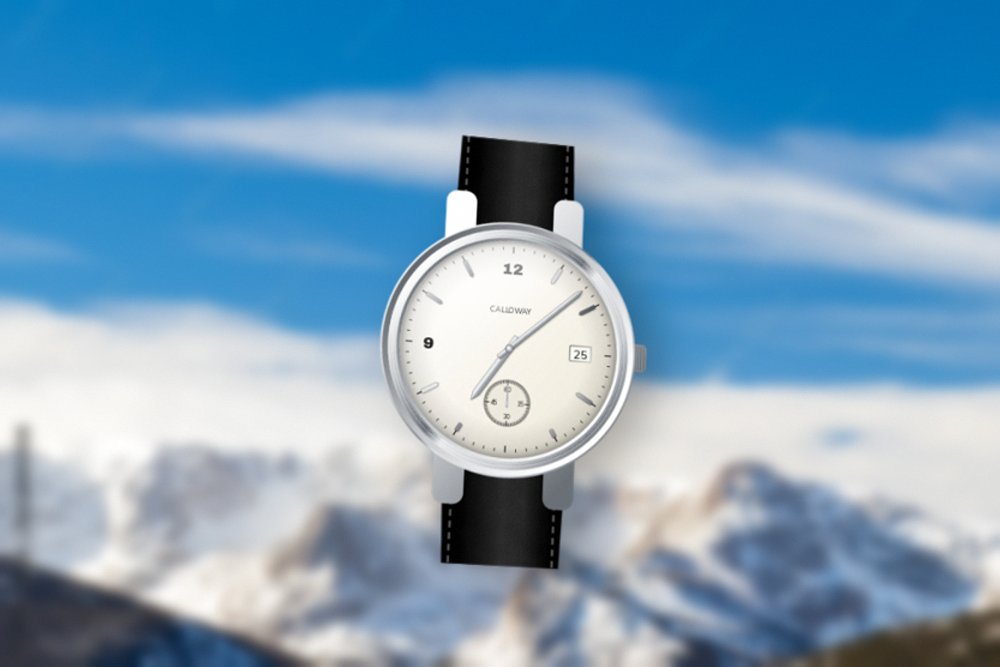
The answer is 7,08
